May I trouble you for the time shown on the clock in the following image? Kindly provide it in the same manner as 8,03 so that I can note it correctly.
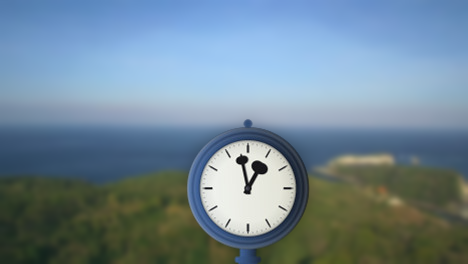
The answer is 12,58
